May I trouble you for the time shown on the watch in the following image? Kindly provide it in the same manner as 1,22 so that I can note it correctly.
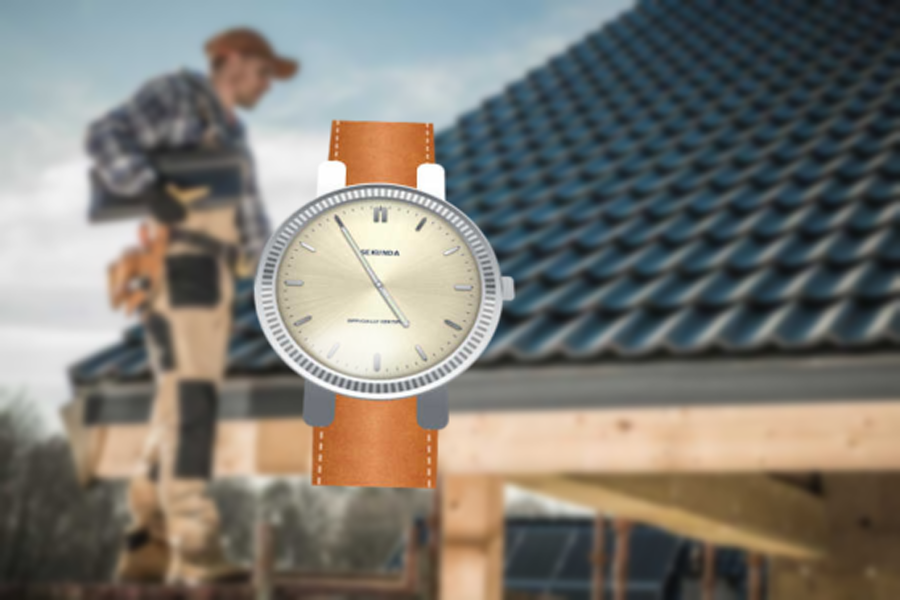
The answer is 4,55
